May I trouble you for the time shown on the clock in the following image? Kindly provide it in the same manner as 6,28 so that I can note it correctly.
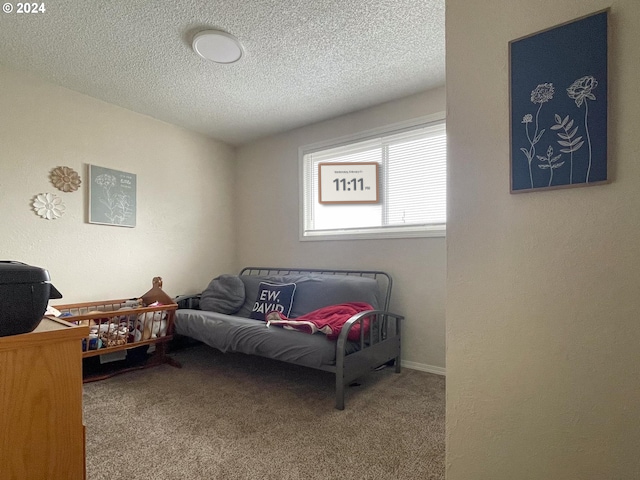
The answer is 11,11
